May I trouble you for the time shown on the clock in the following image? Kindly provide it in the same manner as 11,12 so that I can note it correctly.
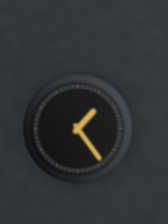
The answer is 1,24
